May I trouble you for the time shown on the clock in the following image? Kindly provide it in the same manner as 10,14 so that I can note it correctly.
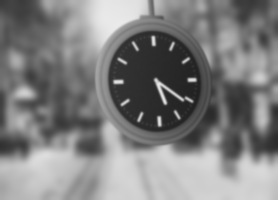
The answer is 5,21
